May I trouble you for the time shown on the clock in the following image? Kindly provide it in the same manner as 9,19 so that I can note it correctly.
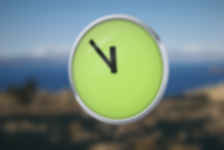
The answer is 11,53
